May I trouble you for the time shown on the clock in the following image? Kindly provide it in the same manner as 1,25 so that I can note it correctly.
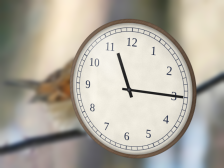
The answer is 11,15
